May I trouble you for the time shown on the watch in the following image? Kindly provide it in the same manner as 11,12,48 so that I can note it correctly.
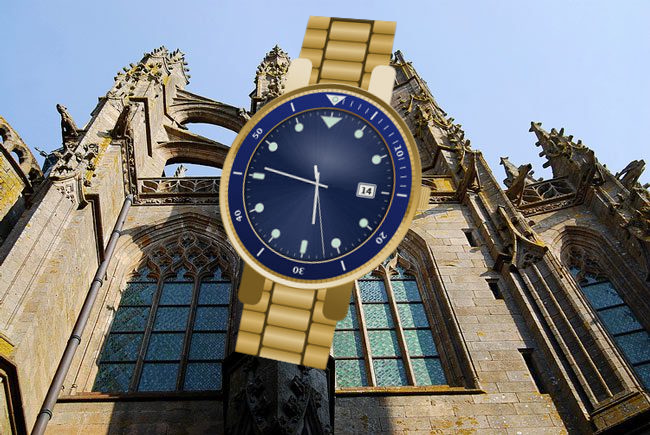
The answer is 5,46,27
